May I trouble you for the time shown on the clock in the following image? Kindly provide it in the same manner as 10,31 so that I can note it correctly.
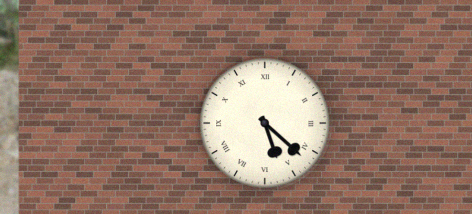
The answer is 5,22
